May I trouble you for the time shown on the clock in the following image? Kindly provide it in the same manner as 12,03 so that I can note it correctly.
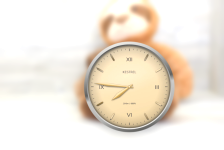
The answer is 7,46
